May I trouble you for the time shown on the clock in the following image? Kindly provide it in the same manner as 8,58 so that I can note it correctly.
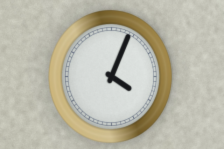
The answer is 4,04
